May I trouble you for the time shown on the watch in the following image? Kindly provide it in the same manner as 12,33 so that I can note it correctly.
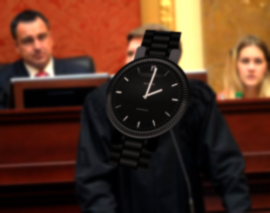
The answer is 2,01
